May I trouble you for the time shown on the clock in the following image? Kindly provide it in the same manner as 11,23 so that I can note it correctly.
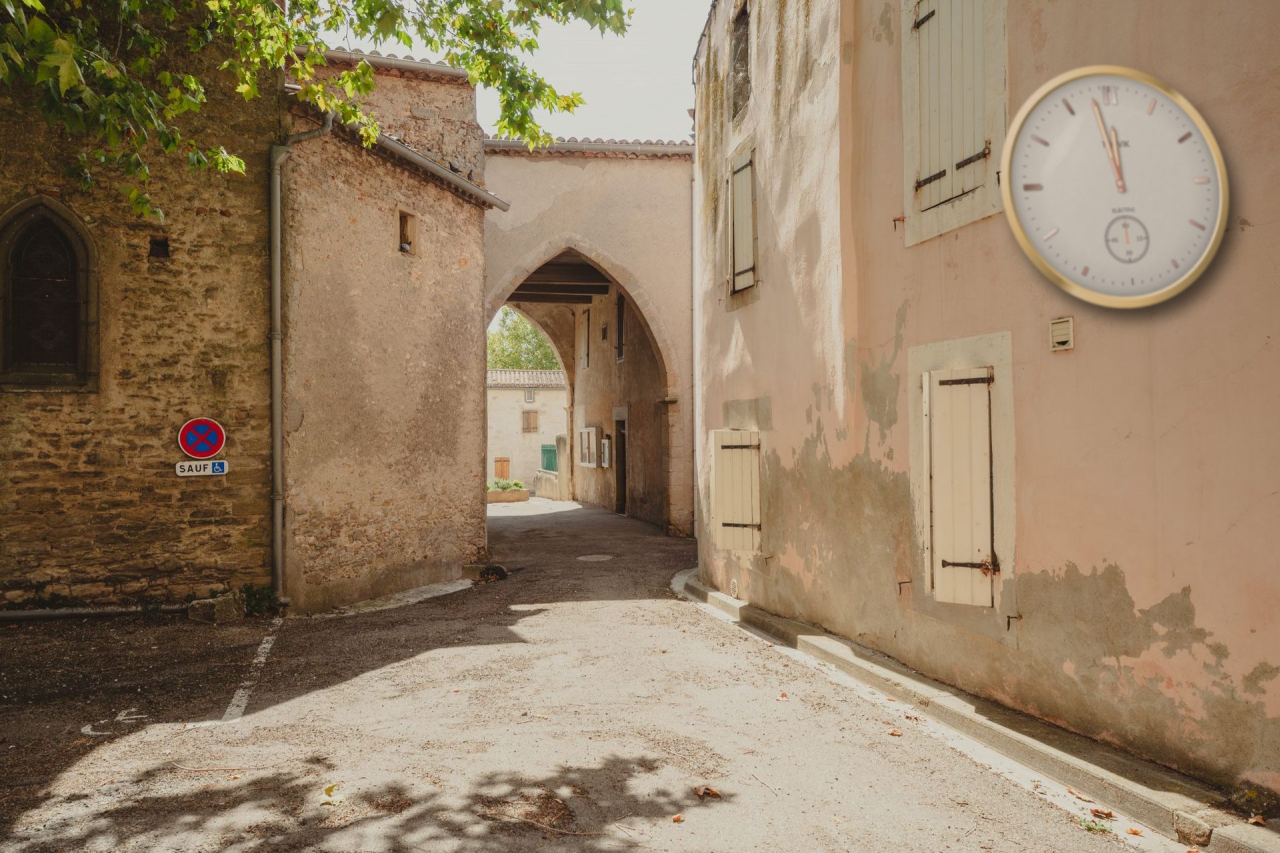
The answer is 11,58
